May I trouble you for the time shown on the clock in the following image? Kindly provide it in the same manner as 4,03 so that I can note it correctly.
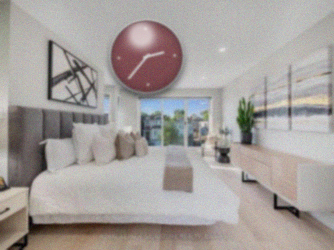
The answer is 2,37
